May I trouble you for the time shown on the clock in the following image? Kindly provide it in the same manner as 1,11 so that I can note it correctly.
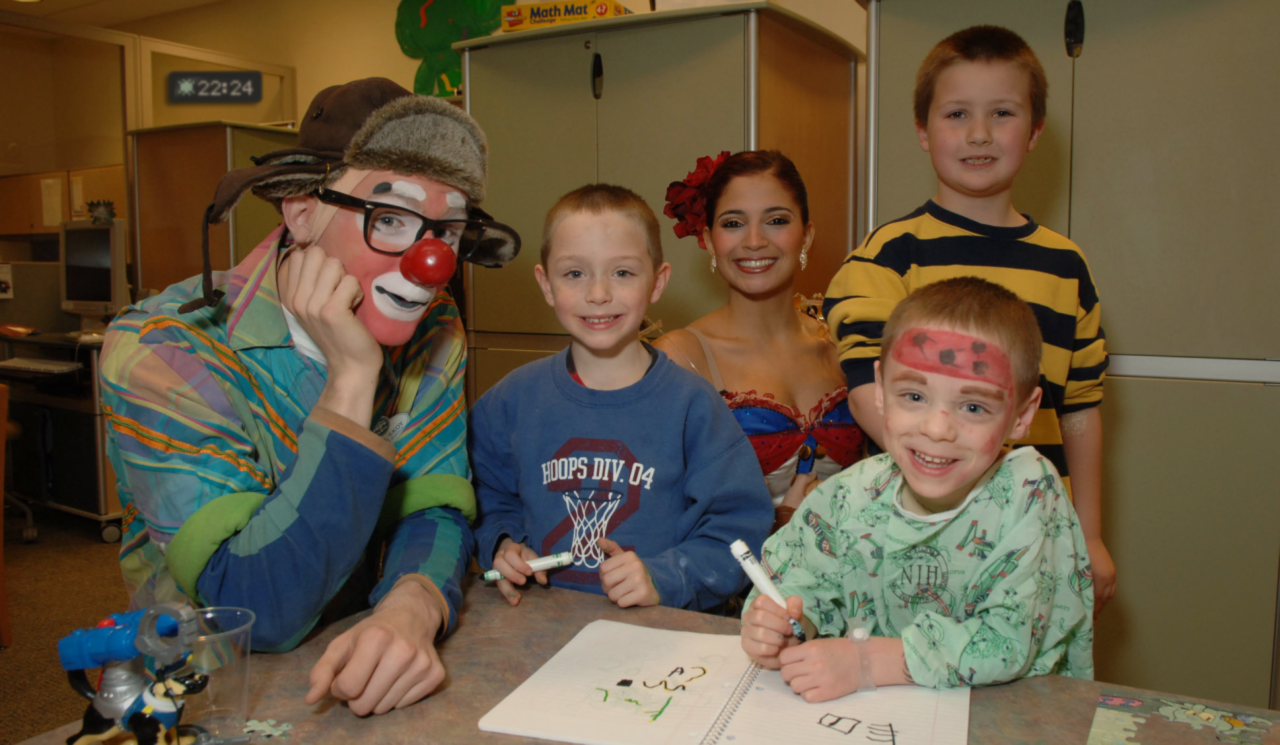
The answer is 22,24
